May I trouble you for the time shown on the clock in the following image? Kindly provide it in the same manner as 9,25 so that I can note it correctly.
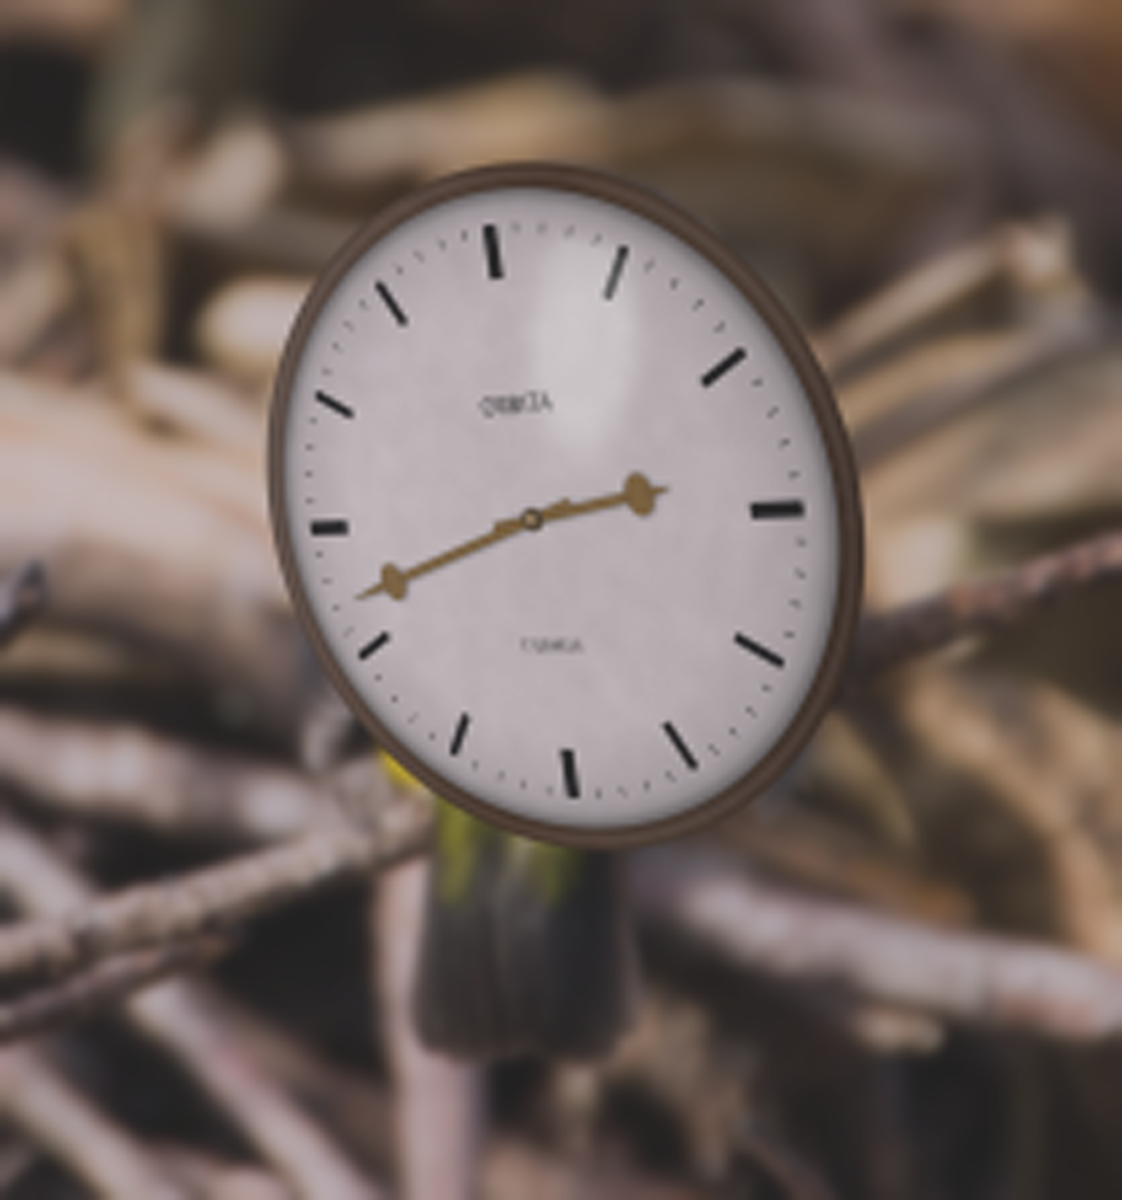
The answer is 2,42
